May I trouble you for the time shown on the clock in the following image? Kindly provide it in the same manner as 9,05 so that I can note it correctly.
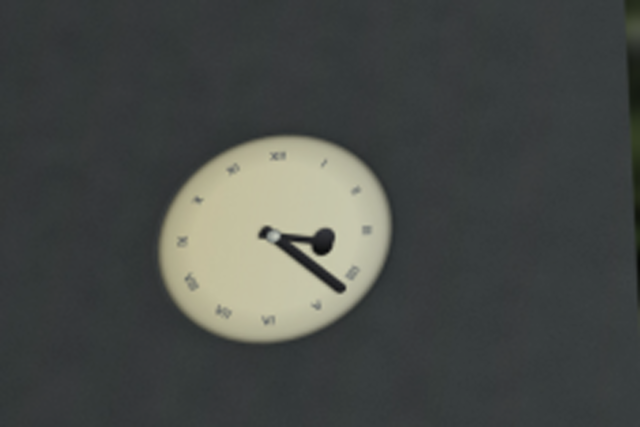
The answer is 3,22
